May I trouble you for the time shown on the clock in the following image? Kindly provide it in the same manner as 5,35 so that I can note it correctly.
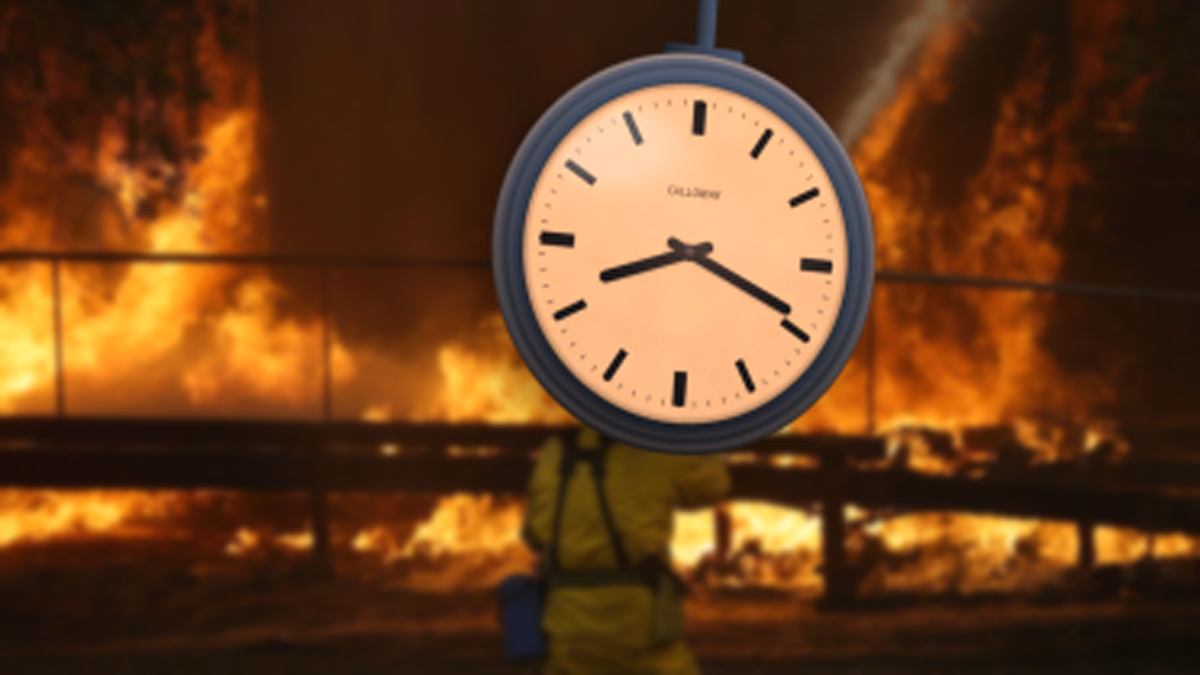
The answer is 8,19
